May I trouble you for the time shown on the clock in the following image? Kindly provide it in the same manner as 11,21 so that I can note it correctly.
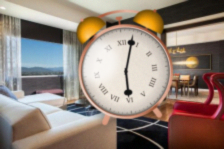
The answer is 6,03
